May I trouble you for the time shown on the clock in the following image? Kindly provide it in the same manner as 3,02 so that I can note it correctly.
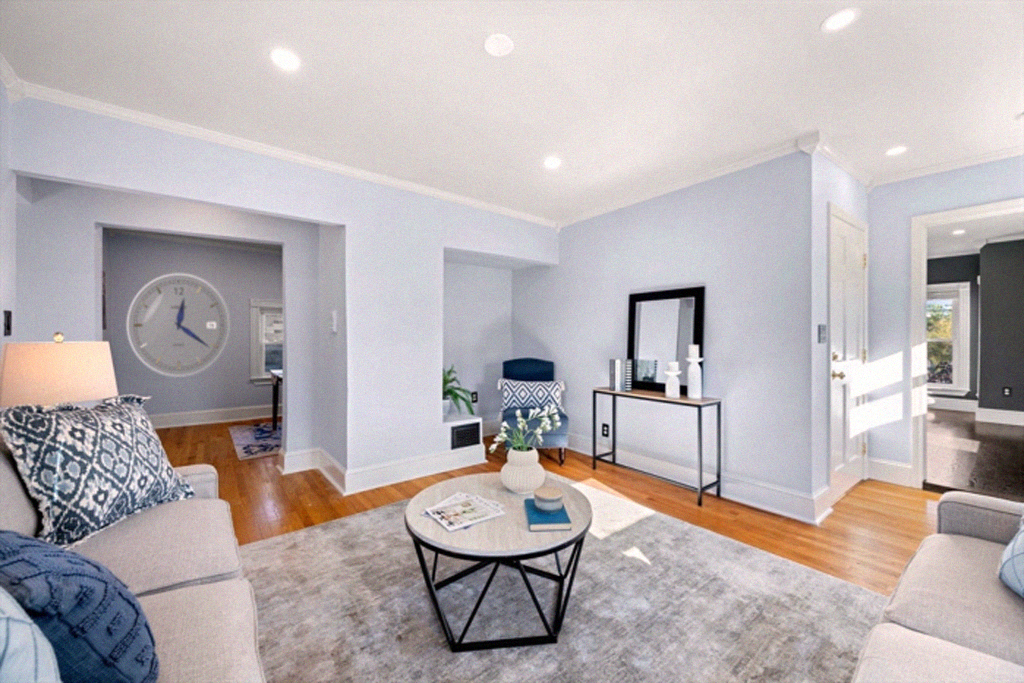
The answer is 12,21
